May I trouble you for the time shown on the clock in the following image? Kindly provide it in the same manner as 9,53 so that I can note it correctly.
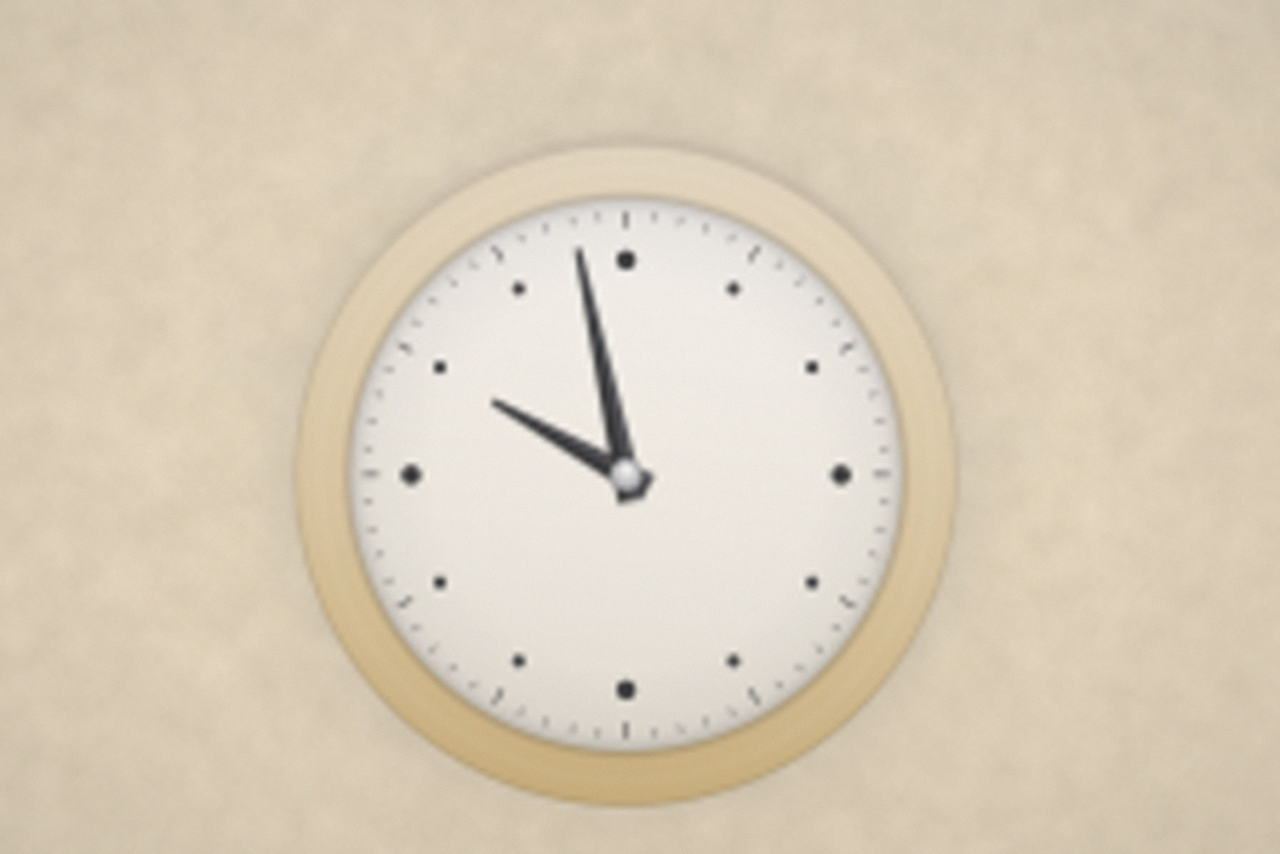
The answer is 9,58
